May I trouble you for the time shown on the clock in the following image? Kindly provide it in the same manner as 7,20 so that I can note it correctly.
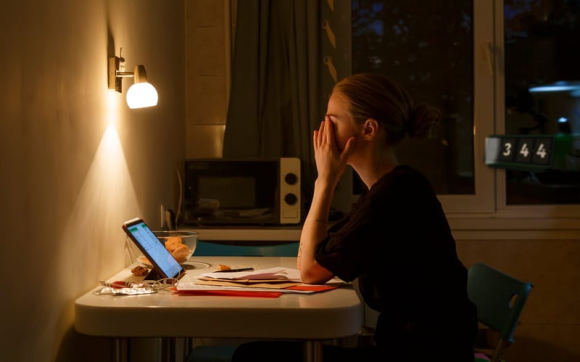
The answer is 3,44
